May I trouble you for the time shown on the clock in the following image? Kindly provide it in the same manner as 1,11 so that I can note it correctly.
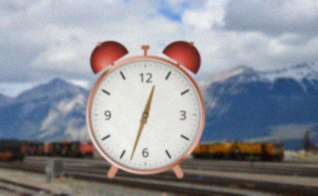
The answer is 12,33
